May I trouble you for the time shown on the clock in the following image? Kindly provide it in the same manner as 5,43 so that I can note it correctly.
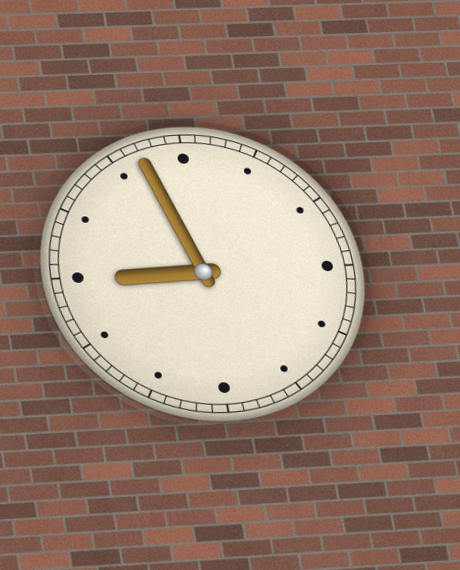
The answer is 8,57
